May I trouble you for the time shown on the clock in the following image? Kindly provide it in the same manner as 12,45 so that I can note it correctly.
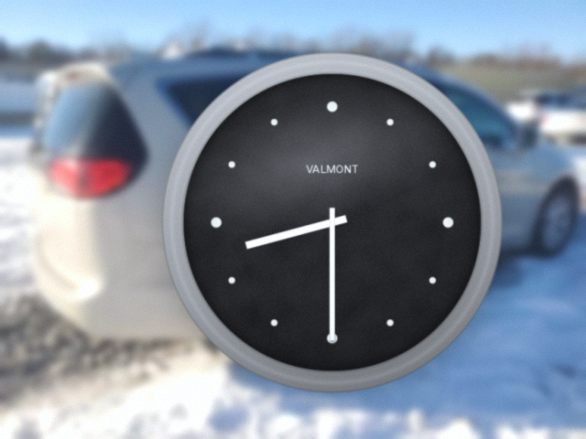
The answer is 8,30
